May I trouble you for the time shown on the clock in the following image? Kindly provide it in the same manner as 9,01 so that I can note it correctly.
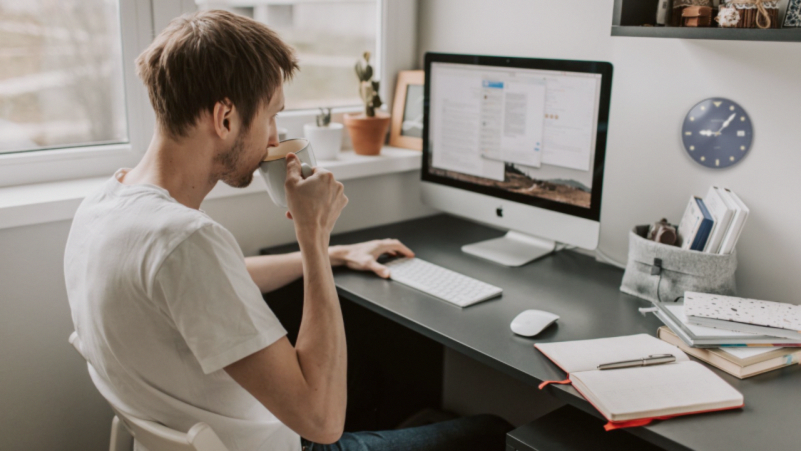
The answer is 9,07
